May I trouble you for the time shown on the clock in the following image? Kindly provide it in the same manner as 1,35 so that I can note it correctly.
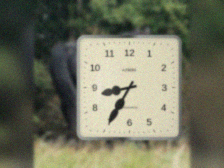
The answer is 8,35
